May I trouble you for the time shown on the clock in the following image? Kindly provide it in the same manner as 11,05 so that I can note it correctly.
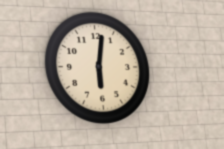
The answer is 6,02
